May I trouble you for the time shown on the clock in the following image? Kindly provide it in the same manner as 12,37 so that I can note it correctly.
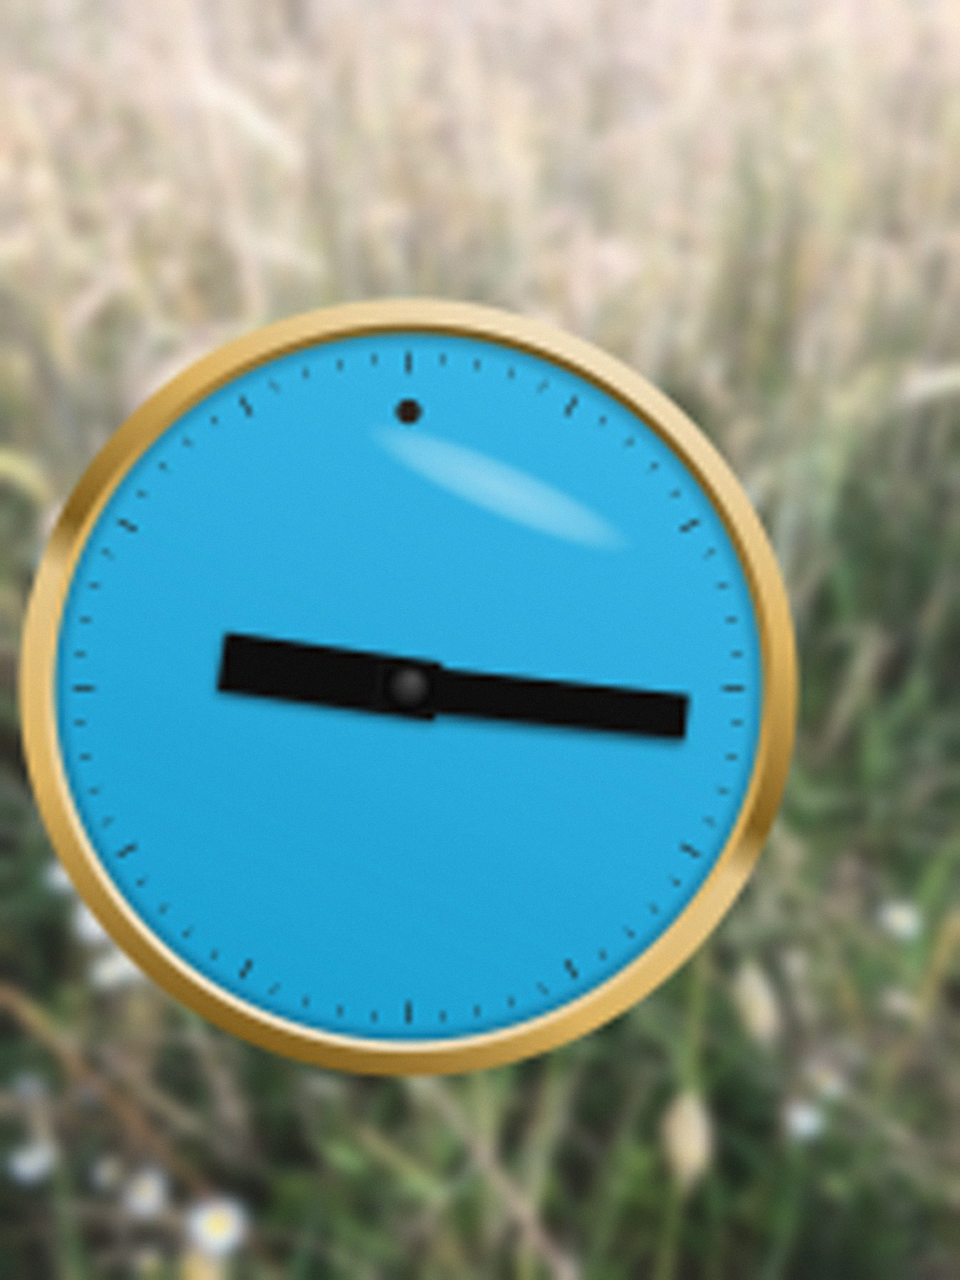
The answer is 9,16
